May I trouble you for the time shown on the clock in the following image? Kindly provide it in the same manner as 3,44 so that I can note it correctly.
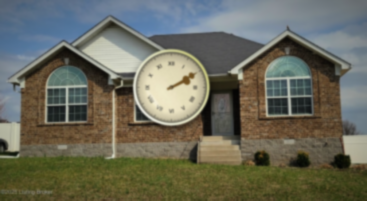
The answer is 2,10
